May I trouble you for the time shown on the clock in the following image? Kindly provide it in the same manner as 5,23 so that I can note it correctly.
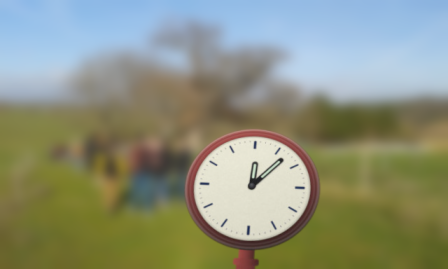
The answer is 12,07
